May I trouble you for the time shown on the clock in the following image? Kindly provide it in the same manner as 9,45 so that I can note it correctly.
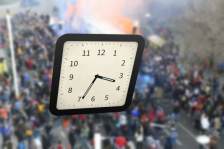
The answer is 3,34
